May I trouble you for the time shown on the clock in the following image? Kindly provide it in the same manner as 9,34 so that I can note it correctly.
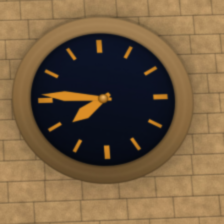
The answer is 7,46
